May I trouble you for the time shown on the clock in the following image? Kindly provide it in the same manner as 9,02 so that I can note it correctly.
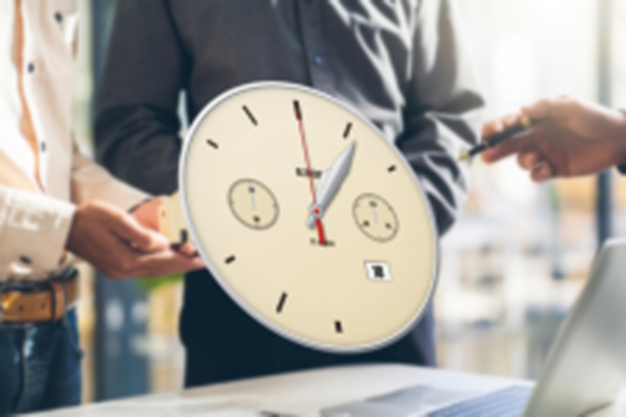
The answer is 1,06
